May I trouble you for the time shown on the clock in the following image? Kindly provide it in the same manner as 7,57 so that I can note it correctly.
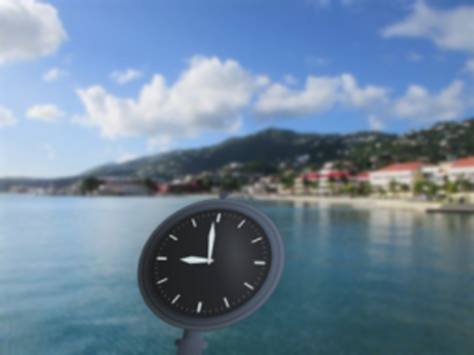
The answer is 8,59
